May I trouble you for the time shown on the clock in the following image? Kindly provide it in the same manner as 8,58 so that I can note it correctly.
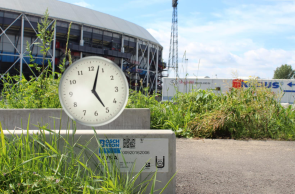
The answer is 5,03
